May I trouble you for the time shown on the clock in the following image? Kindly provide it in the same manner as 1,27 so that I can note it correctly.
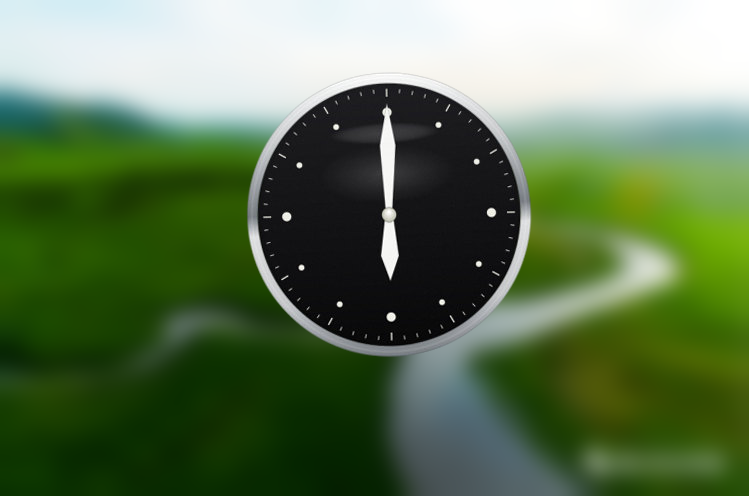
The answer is 6,00
